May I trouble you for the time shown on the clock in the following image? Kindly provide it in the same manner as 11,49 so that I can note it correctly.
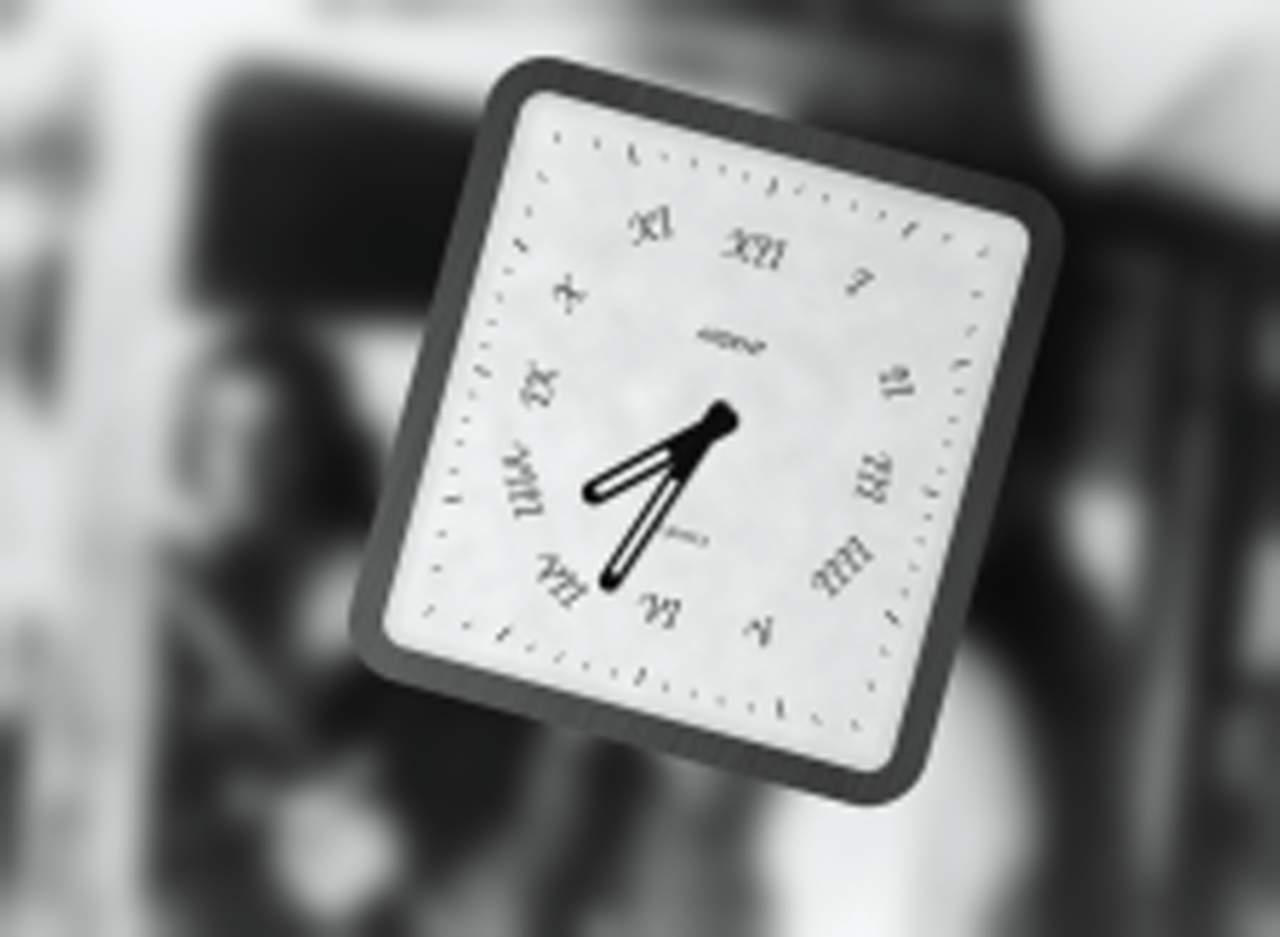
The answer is 7,33
